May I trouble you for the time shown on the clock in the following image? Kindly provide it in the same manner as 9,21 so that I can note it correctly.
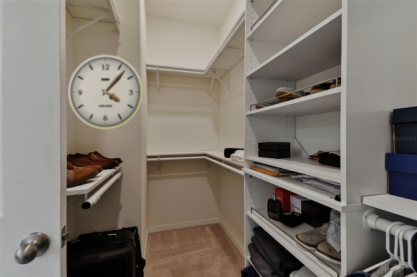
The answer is 4,07
